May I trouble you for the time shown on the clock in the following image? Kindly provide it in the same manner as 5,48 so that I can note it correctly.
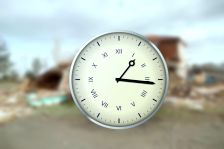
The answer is 1,16
